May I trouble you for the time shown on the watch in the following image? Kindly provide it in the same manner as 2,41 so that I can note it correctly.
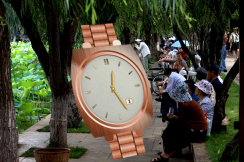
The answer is 12,26
